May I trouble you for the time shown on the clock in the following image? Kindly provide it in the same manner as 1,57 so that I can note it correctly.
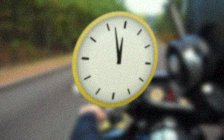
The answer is 11,57
